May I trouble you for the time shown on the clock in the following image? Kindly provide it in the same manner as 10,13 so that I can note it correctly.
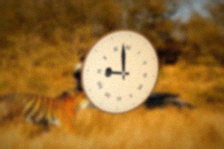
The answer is 8,58
